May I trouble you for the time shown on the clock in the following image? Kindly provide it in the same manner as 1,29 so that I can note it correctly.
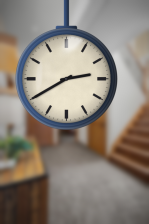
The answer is 2,40
